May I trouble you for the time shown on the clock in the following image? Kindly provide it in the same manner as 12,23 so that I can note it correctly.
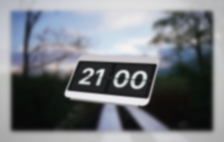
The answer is 21,00
